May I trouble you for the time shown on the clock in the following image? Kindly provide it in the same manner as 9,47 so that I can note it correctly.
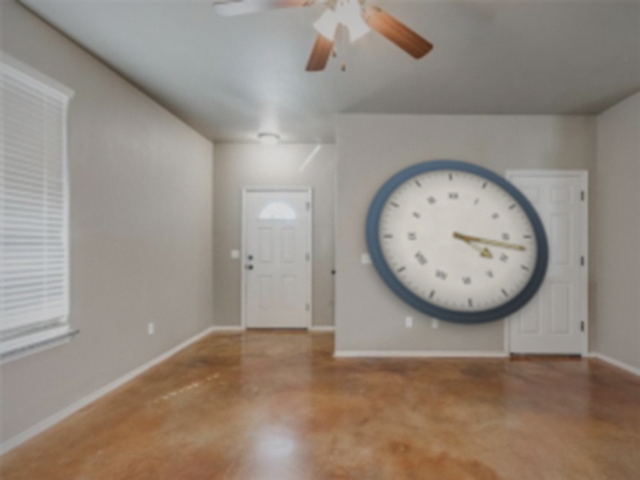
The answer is 4,17
